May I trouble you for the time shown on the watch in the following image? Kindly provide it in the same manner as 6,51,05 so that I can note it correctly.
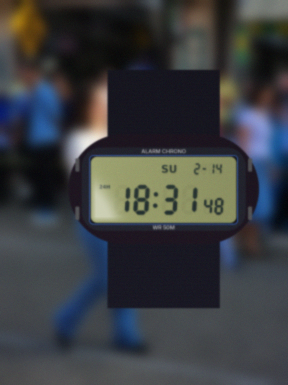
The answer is 18,31,48
